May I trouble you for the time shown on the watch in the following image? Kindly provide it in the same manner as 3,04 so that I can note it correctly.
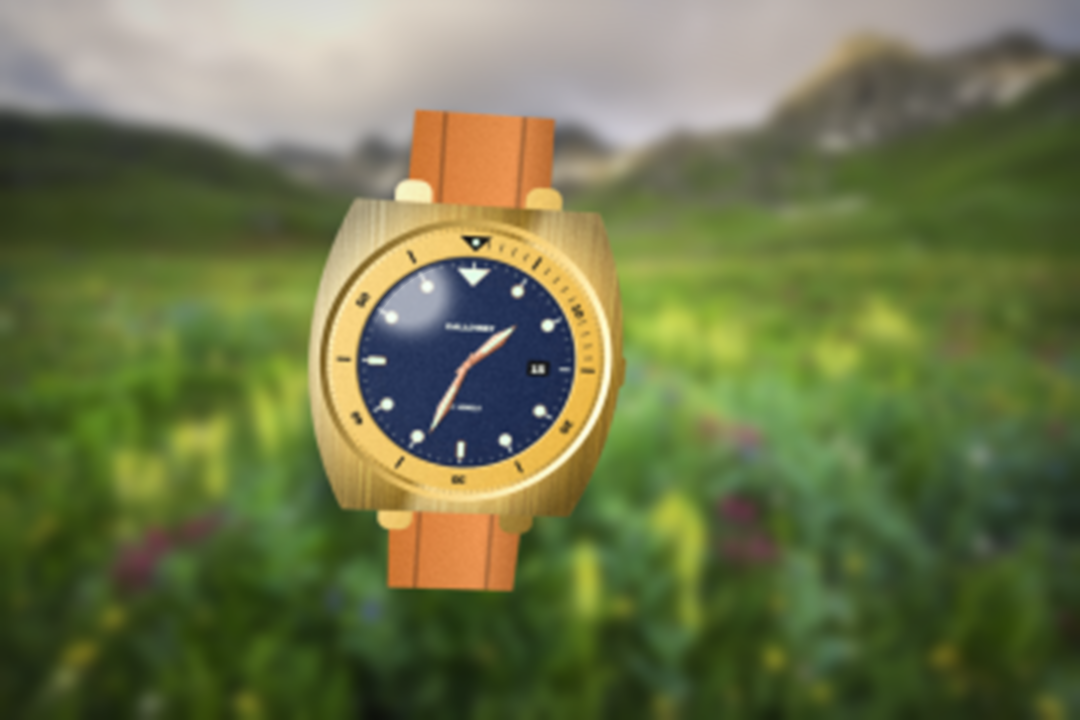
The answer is 1,34
